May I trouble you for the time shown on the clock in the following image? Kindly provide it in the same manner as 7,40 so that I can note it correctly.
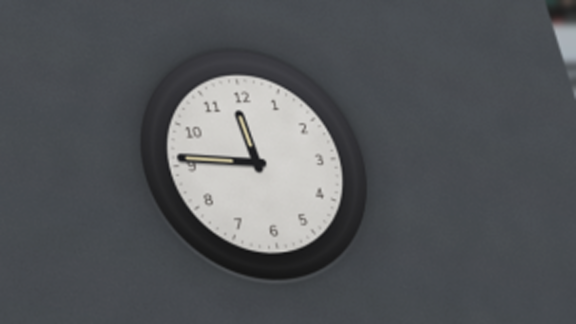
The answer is 11,46
